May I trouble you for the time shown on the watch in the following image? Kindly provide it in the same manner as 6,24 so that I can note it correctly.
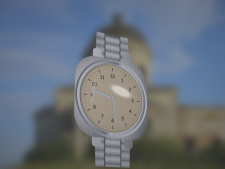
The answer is 9,29
